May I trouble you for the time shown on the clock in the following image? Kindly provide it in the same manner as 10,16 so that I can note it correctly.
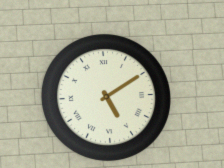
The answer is 5,10
